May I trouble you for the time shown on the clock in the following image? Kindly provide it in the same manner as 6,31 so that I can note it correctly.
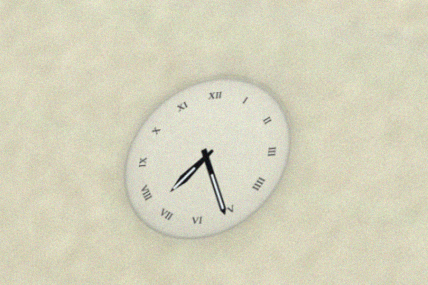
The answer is 7,26
